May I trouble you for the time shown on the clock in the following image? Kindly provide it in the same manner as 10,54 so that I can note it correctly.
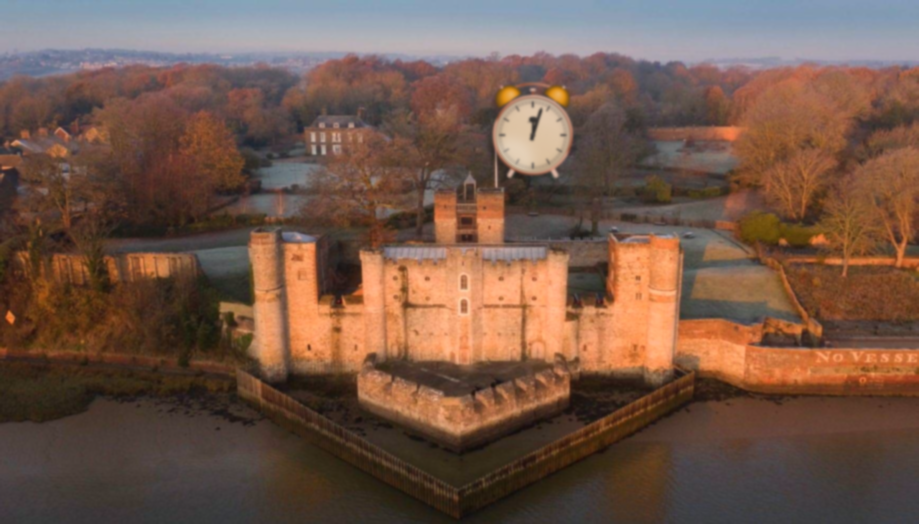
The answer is 12,03
